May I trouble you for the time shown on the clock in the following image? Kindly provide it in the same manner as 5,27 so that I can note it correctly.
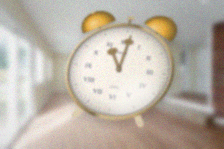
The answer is 11,01
